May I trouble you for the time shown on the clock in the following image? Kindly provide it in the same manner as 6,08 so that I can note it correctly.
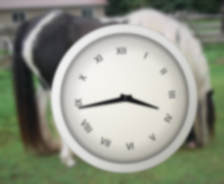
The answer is 3,44
